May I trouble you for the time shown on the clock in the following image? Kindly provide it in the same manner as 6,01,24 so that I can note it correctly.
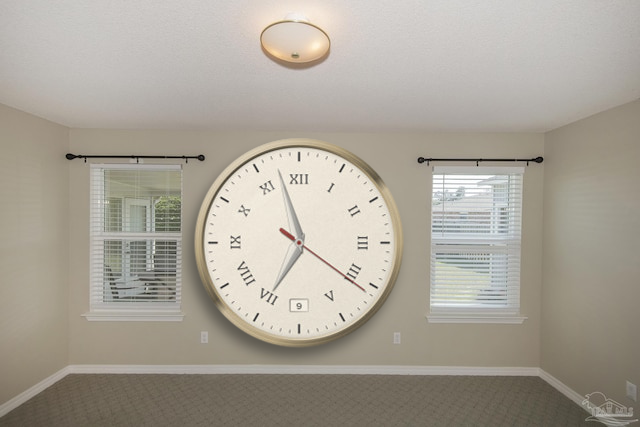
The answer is 6,57,21
